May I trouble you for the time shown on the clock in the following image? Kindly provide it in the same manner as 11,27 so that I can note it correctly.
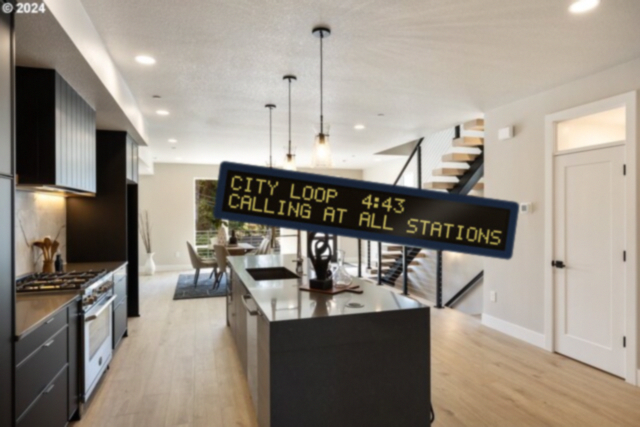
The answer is 4,43
